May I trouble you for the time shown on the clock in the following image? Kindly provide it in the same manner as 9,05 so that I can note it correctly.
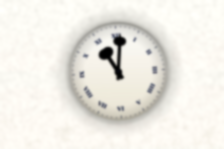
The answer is 11,01
